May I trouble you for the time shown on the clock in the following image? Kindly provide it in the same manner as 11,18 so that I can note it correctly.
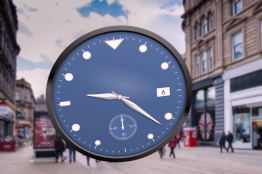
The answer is 9,22
